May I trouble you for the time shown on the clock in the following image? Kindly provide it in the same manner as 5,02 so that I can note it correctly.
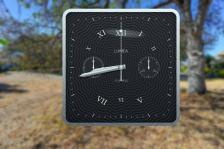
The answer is 8,43
